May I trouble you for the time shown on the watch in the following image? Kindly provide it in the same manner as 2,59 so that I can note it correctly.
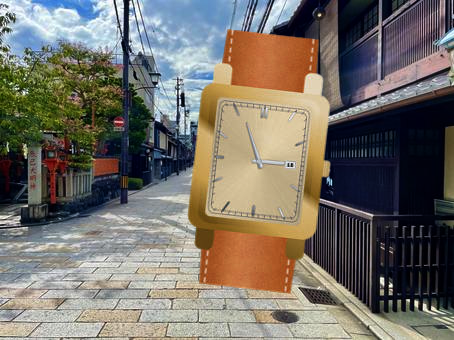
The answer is 2,56
